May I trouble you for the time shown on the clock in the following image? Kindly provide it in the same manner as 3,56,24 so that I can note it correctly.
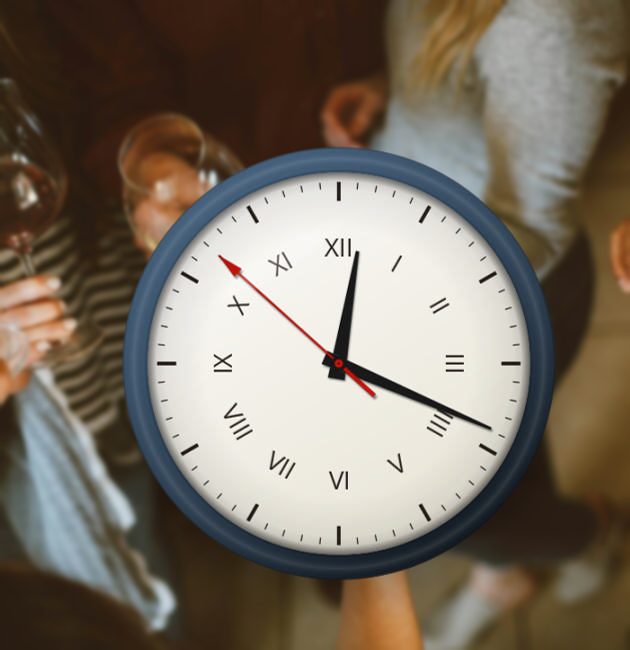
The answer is 12,18,52
